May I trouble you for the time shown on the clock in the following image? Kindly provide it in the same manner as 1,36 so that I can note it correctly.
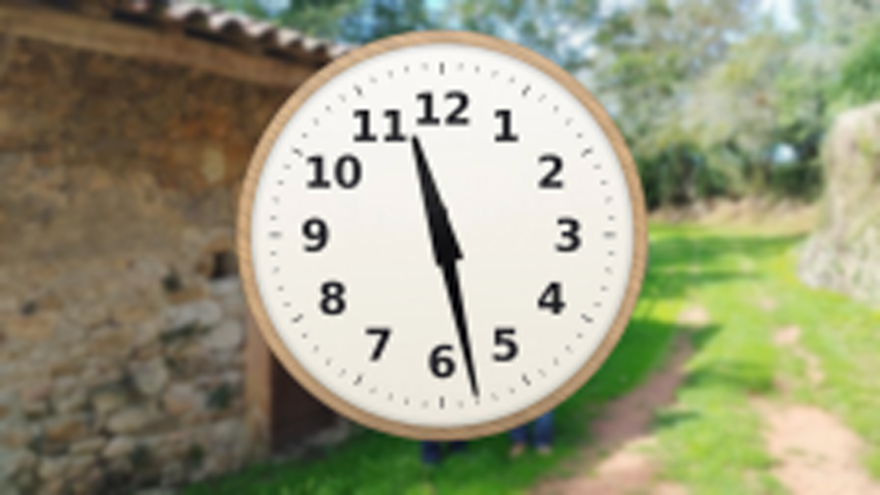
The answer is 11,28
